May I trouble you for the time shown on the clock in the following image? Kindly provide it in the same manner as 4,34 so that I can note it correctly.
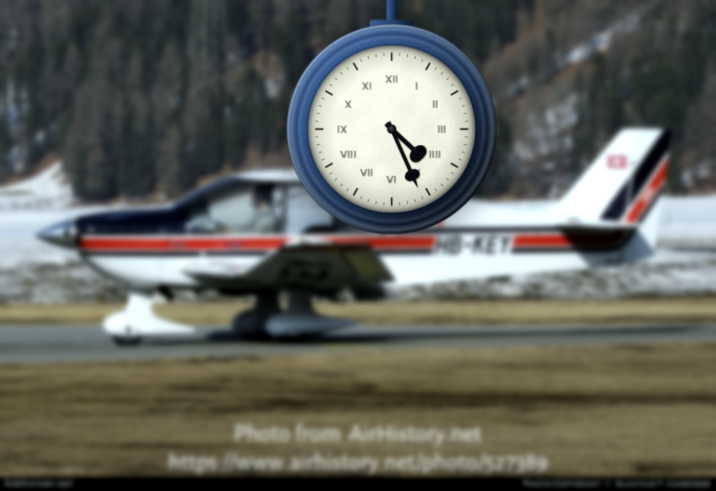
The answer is 4,26
